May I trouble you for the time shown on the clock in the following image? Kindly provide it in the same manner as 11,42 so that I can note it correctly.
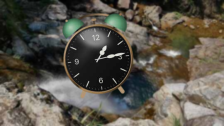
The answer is 1,14
